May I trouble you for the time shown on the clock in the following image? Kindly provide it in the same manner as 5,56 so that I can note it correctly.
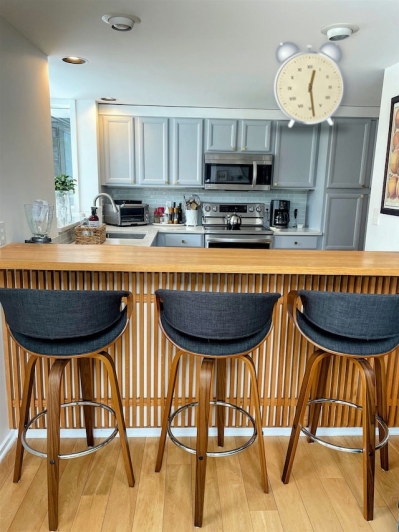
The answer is 12,29
